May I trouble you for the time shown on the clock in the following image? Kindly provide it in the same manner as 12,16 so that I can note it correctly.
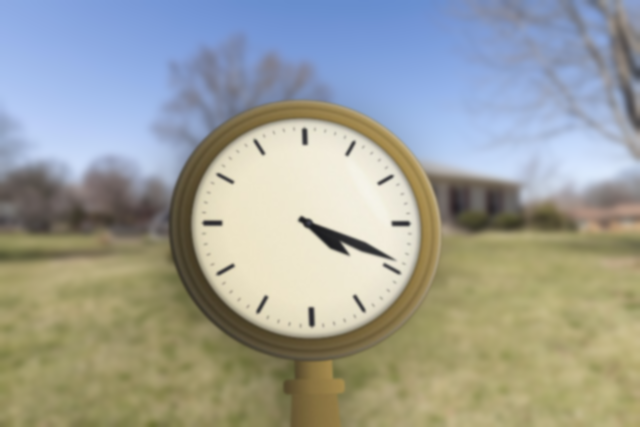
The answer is 4,19
